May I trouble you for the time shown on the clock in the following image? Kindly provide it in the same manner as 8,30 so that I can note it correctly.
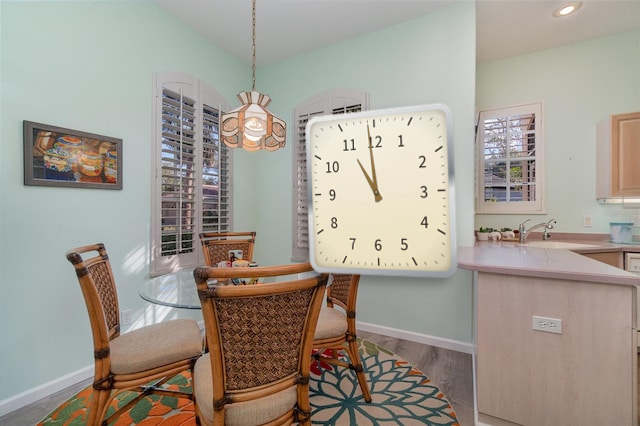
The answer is 10,59
